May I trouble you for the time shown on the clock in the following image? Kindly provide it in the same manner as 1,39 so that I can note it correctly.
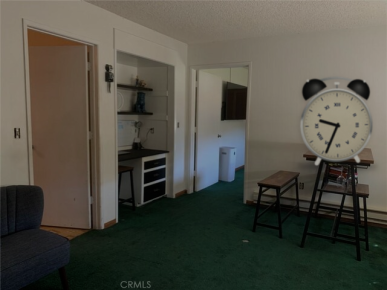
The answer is 9,34
